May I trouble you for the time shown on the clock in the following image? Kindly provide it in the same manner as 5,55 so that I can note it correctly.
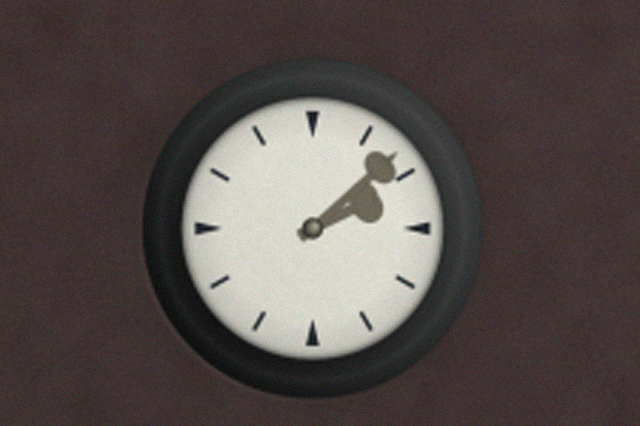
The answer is 2,08
